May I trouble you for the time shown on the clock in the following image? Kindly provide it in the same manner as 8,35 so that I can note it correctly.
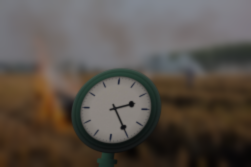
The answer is 2,25
